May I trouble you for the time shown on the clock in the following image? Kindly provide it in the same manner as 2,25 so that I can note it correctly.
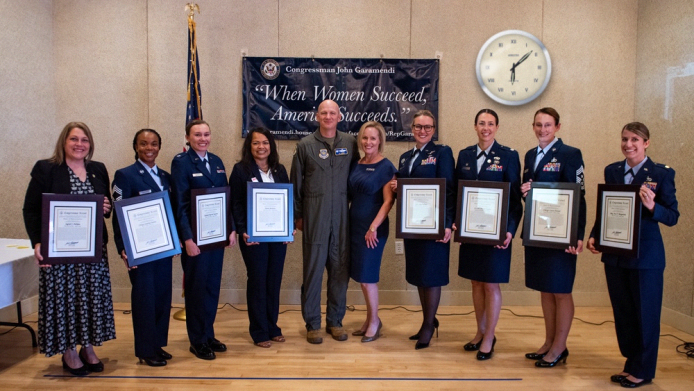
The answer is 6,08
